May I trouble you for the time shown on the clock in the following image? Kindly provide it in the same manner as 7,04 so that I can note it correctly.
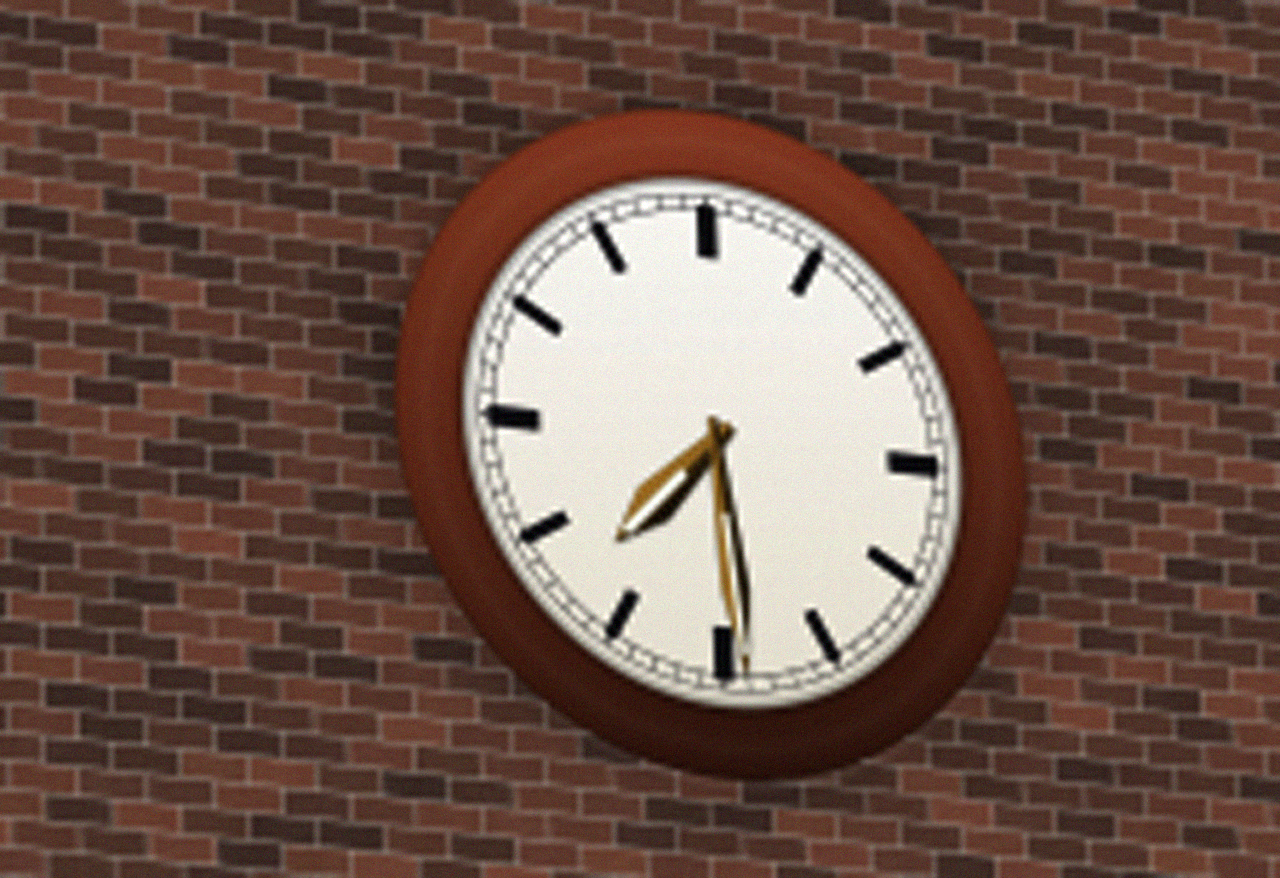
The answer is 7,29
